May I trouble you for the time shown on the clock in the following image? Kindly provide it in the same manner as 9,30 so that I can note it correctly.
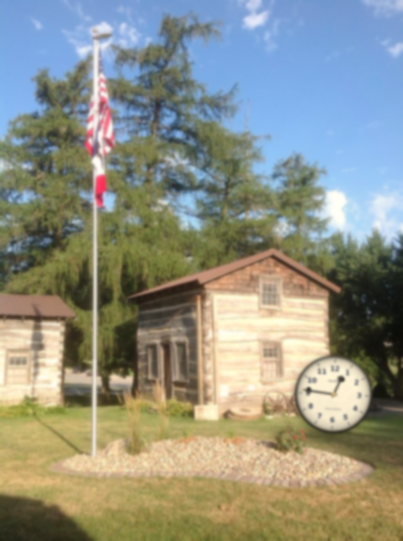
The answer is 12,46
